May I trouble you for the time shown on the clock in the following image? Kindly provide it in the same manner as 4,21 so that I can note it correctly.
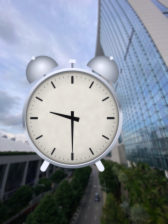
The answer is 9,30
